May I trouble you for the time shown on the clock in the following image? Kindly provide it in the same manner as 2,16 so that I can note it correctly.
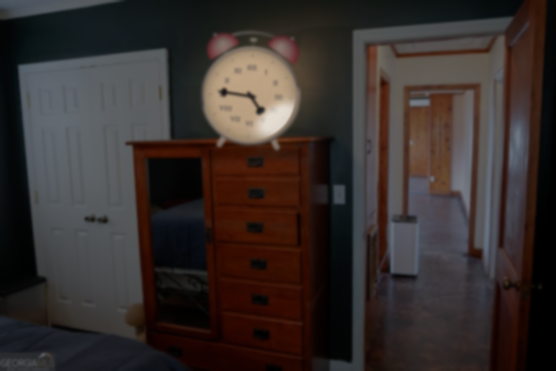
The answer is 4,46
